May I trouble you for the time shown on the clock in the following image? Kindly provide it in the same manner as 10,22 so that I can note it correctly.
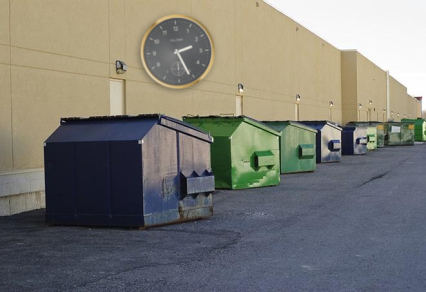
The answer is 2,26
